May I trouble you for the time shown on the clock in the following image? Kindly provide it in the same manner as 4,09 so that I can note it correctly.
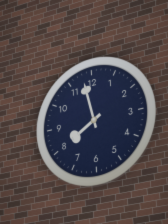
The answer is 7,58
